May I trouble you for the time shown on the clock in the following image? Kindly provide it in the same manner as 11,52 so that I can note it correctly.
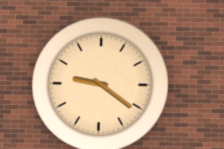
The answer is 9,21
